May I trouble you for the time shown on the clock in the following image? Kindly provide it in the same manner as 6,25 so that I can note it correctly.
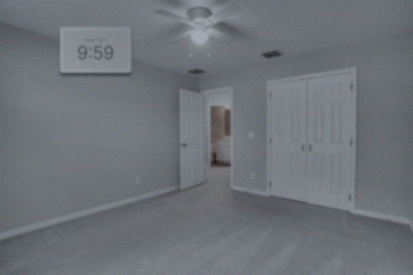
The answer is 9,59
